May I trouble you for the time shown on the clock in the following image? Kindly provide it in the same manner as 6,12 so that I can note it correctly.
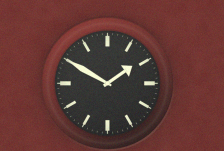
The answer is 1,50
